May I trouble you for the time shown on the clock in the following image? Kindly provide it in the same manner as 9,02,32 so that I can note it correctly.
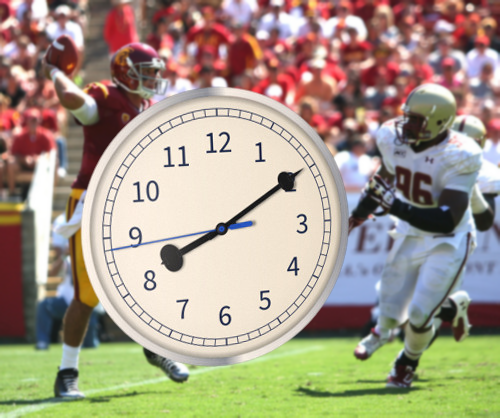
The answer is 8,09,44
